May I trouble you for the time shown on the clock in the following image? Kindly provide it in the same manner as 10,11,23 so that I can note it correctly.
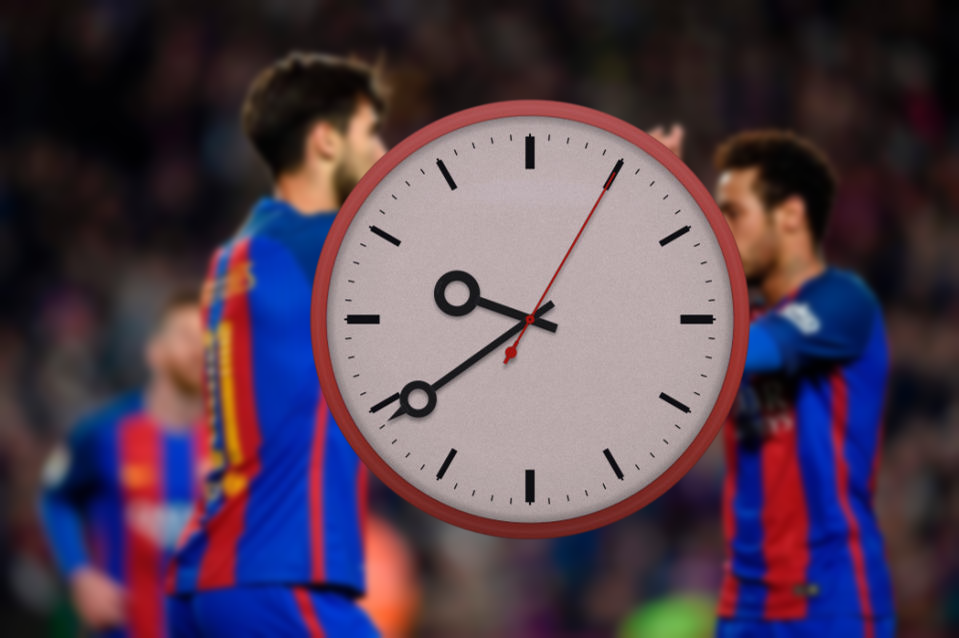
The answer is 9,39,05
